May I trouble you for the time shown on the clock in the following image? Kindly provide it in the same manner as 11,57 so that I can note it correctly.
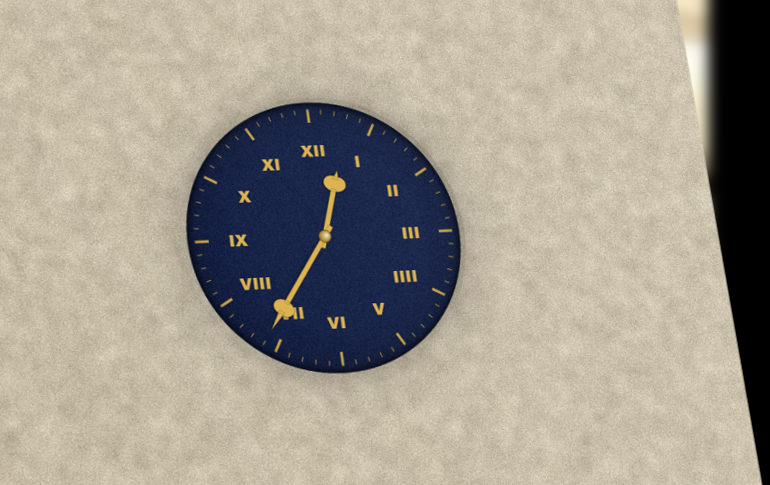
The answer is 12,36
